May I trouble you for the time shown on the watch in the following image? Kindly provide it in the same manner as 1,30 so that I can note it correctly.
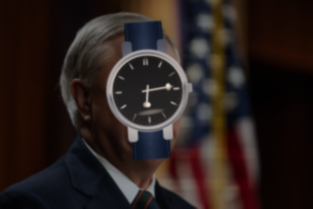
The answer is 6,14
